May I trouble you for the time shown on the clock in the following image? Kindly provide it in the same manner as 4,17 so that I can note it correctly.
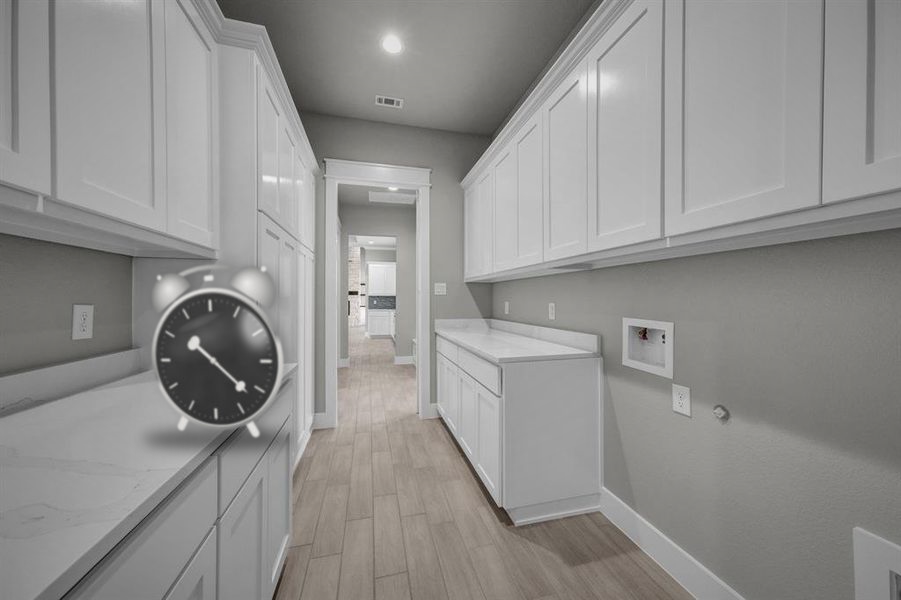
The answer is 10,22
